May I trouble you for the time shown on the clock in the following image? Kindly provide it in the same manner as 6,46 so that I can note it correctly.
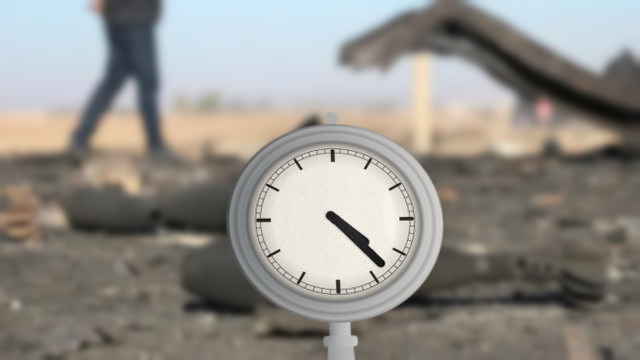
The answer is 4,23
